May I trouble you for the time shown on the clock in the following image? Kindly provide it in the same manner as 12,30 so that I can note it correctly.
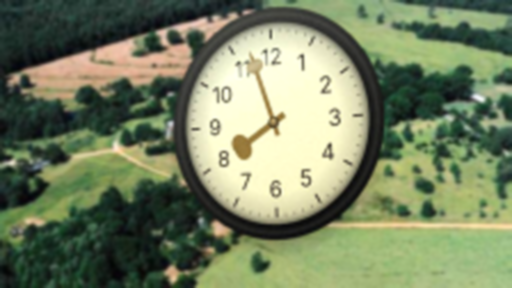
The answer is 7,57
